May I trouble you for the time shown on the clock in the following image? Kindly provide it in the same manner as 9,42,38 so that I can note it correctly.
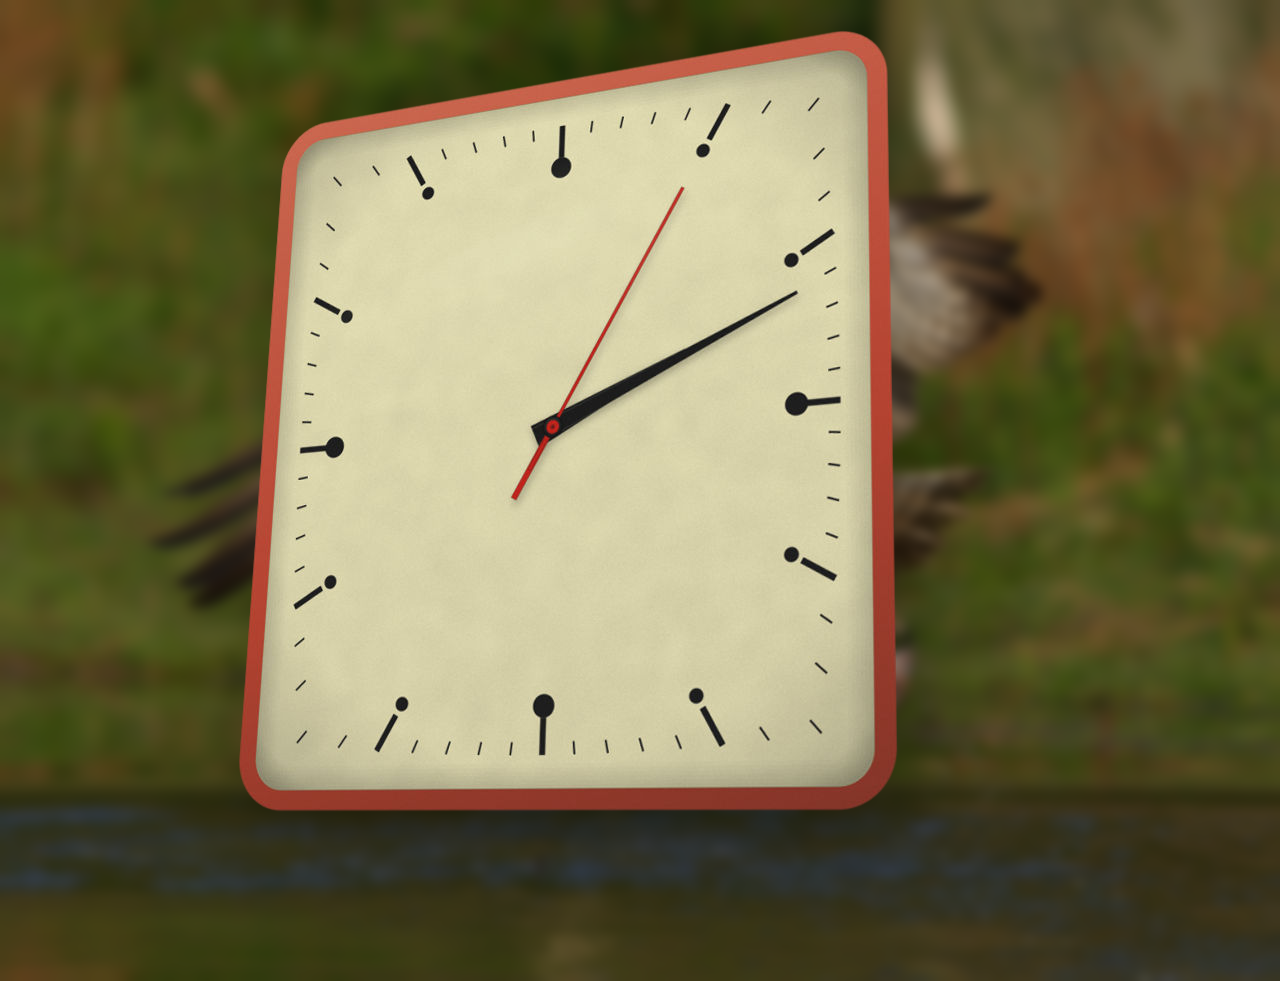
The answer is 2,11,05
